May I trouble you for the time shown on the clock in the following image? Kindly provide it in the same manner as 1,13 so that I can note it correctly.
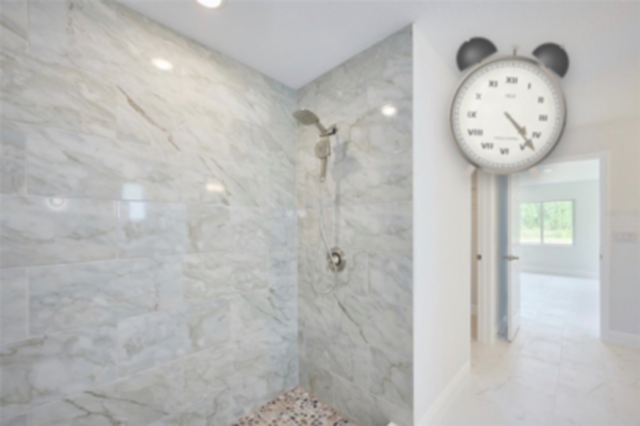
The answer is 4,23
